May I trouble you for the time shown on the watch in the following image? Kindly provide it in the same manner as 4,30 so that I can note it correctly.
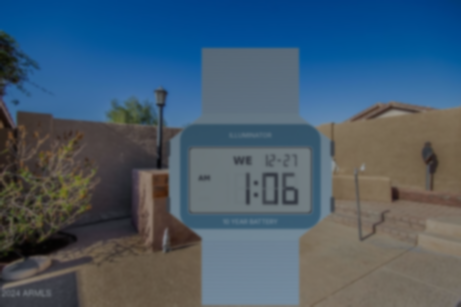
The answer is 1,06
